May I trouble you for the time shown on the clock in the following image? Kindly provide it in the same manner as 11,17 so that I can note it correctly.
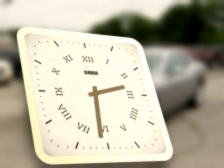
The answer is 2,31
